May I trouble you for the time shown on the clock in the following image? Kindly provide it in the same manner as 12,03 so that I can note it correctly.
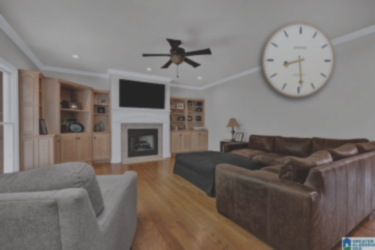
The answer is 8,29
